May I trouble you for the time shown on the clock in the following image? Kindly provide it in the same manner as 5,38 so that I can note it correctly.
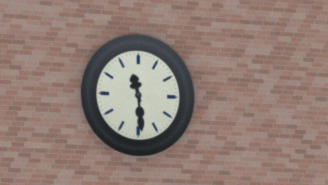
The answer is 11,29
